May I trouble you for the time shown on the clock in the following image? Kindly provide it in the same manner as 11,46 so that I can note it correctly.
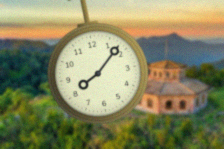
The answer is 8,08
